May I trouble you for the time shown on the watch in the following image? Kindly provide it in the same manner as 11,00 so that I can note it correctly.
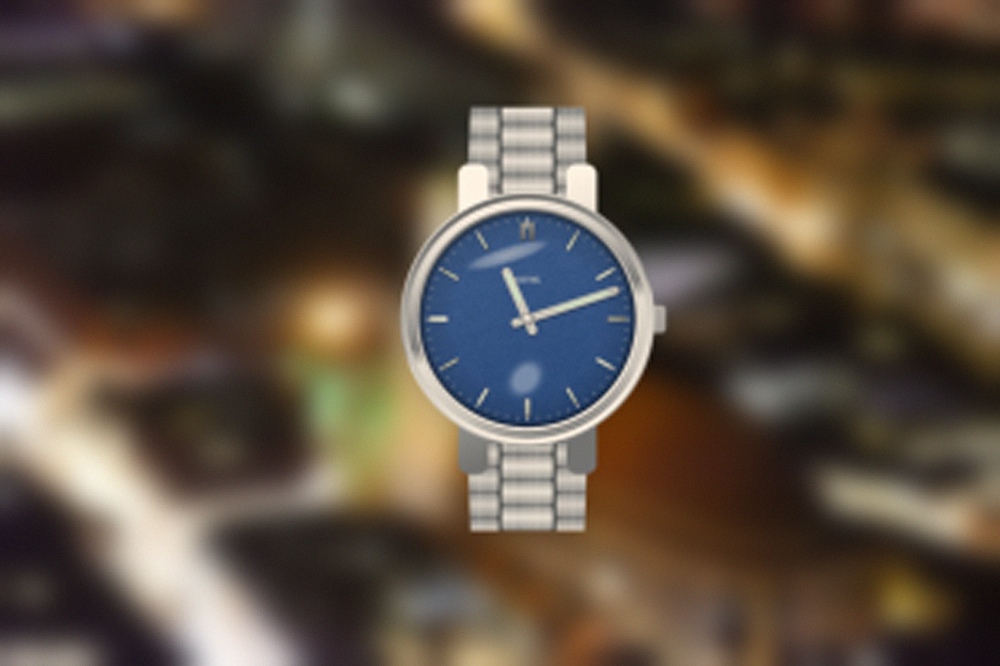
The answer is 11,12
